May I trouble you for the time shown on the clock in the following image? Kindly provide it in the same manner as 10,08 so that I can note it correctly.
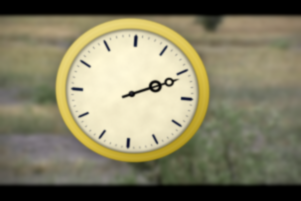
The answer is 2,11
